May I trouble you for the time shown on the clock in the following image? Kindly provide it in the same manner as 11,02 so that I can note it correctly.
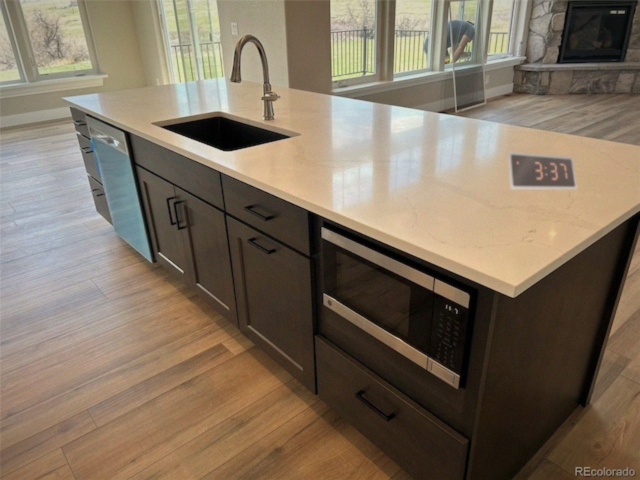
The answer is 3,37
